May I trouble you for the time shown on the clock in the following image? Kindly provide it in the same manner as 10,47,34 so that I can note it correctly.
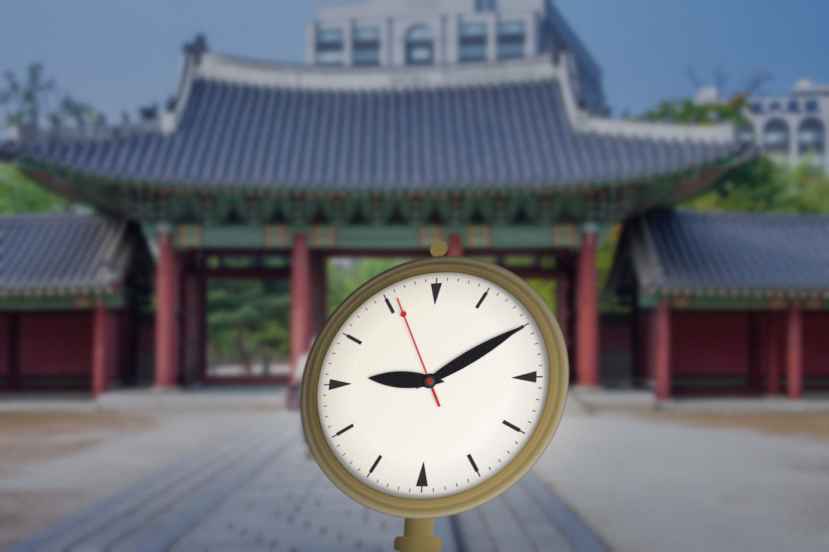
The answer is 9,09,56
